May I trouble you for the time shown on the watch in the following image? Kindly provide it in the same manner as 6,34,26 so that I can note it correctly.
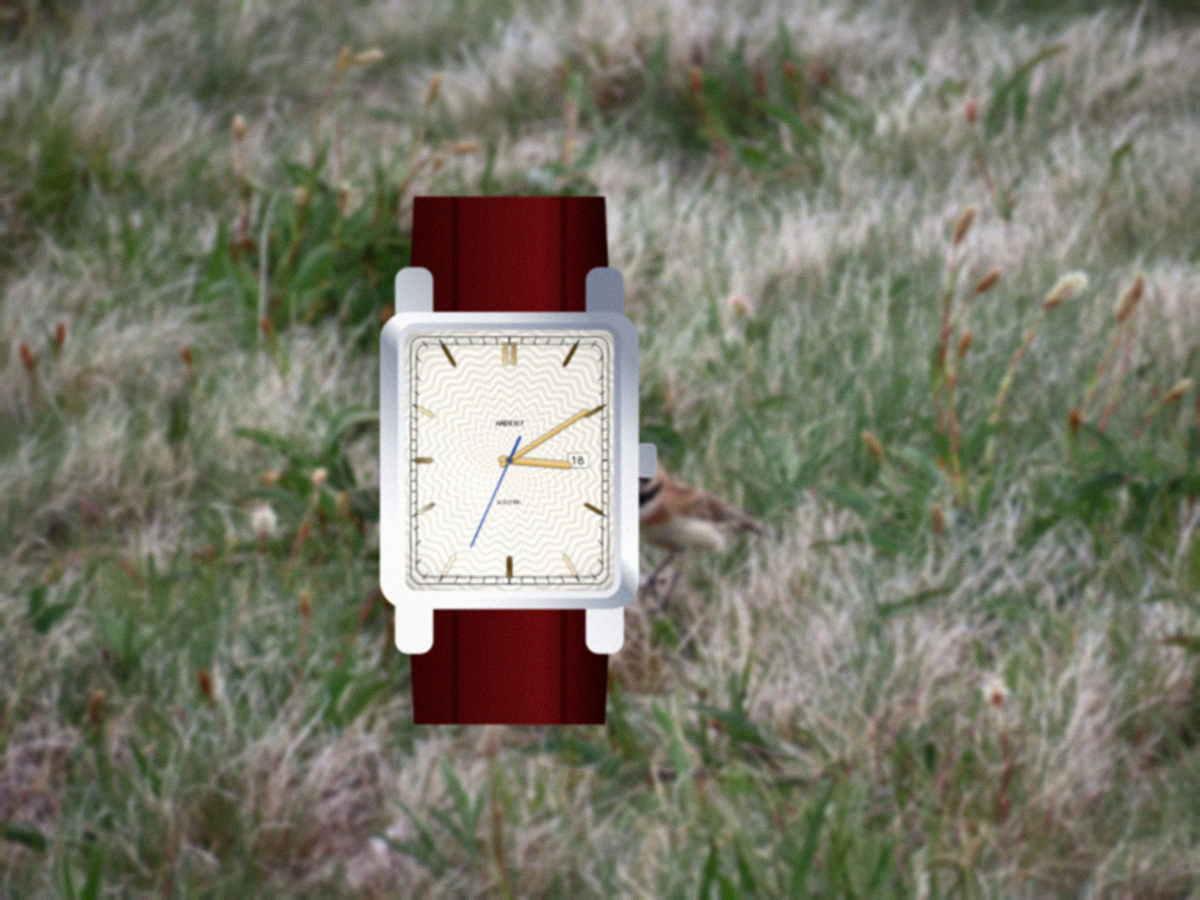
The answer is 3,09,34
